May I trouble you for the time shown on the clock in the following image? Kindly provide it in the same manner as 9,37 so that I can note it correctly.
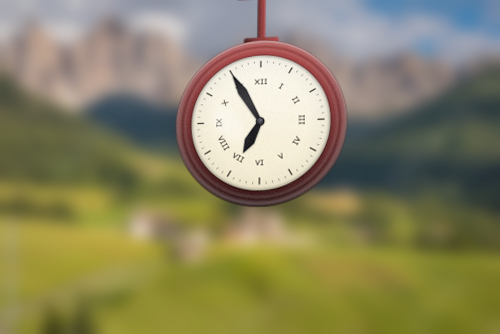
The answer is 6,55
